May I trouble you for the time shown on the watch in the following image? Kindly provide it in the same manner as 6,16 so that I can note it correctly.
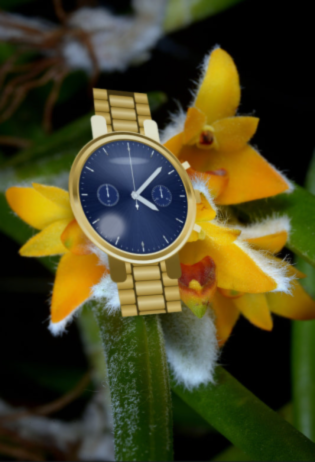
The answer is 4,08
